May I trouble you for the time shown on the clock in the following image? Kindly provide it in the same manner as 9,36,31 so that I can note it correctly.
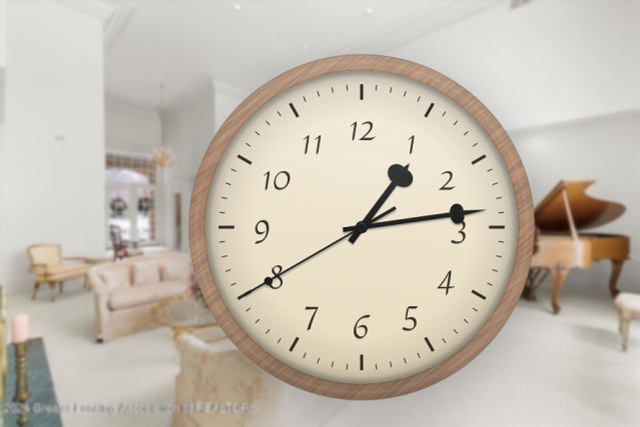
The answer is 1,13,40
